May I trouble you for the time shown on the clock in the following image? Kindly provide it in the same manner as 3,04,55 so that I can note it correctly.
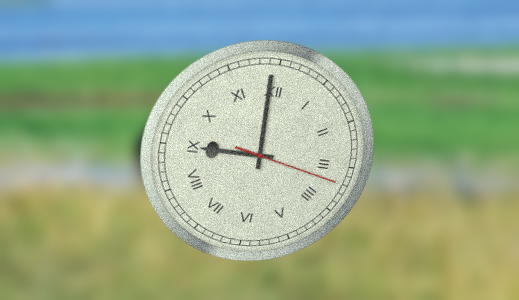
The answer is 8,59,17
